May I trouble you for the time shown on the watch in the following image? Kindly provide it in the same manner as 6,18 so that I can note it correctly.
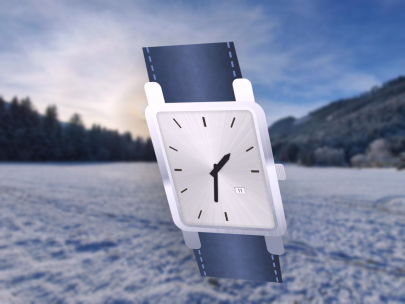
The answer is 1,32
